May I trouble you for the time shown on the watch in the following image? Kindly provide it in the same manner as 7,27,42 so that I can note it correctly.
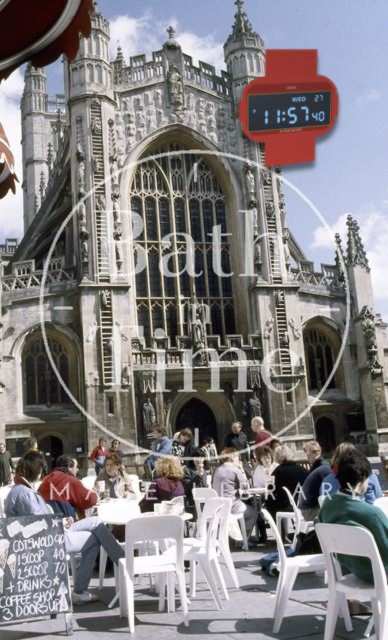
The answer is 11,57,40
